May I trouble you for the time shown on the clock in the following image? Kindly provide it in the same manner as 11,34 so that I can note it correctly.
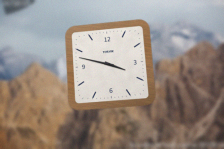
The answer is 3,48
